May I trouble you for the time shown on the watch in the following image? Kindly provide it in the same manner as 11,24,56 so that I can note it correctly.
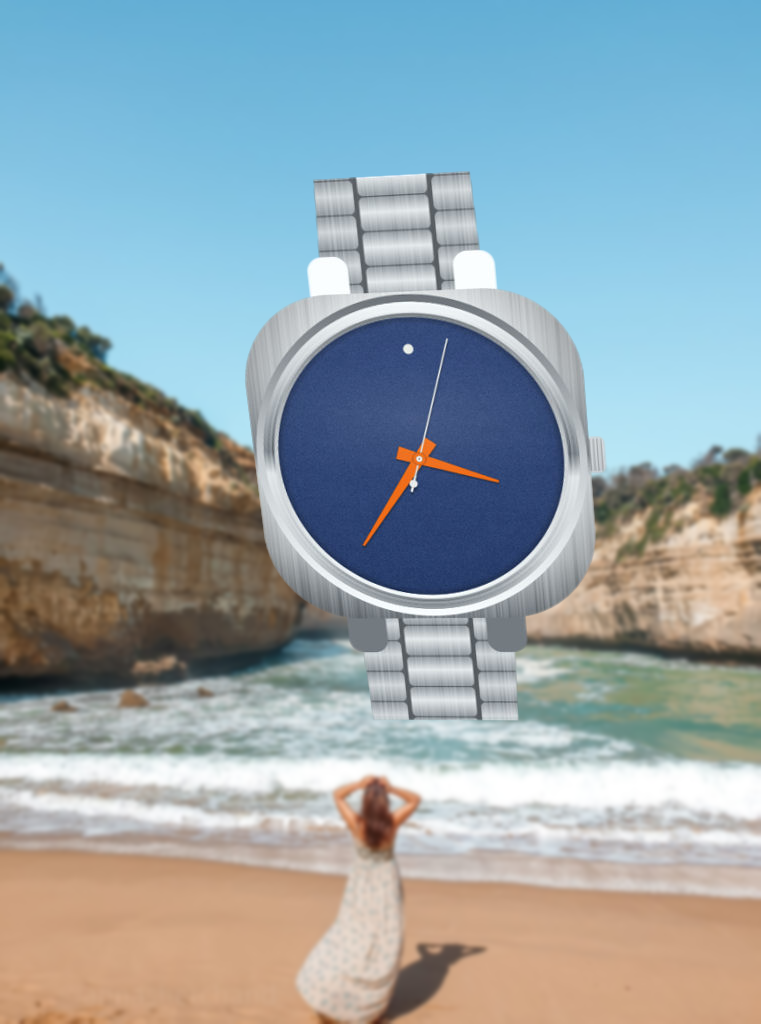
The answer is 3,36,03
